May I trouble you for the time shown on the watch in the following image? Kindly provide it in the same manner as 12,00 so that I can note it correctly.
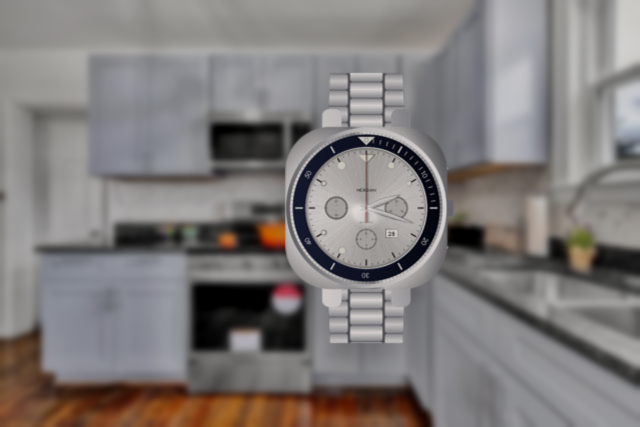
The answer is 2,18
